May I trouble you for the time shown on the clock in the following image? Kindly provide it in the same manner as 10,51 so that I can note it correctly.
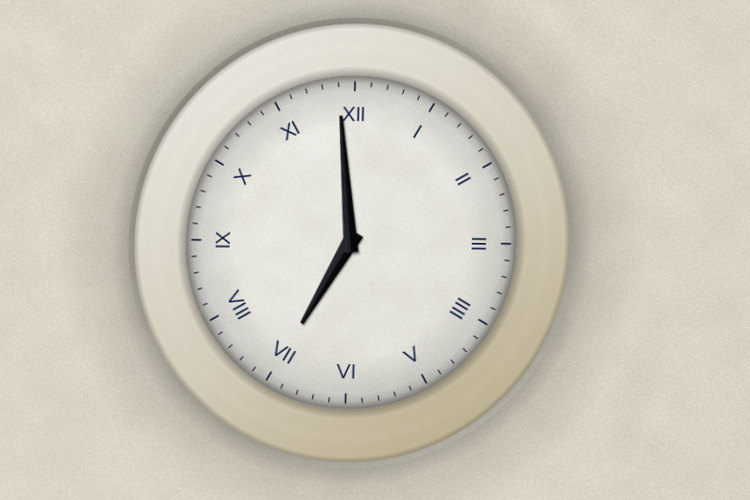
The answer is 6,59
